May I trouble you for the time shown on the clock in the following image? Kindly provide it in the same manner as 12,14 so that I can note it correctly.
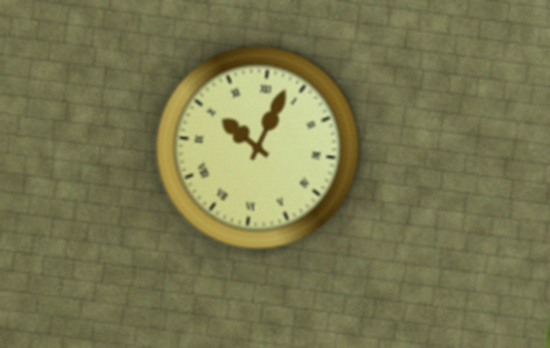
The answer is 10,03
